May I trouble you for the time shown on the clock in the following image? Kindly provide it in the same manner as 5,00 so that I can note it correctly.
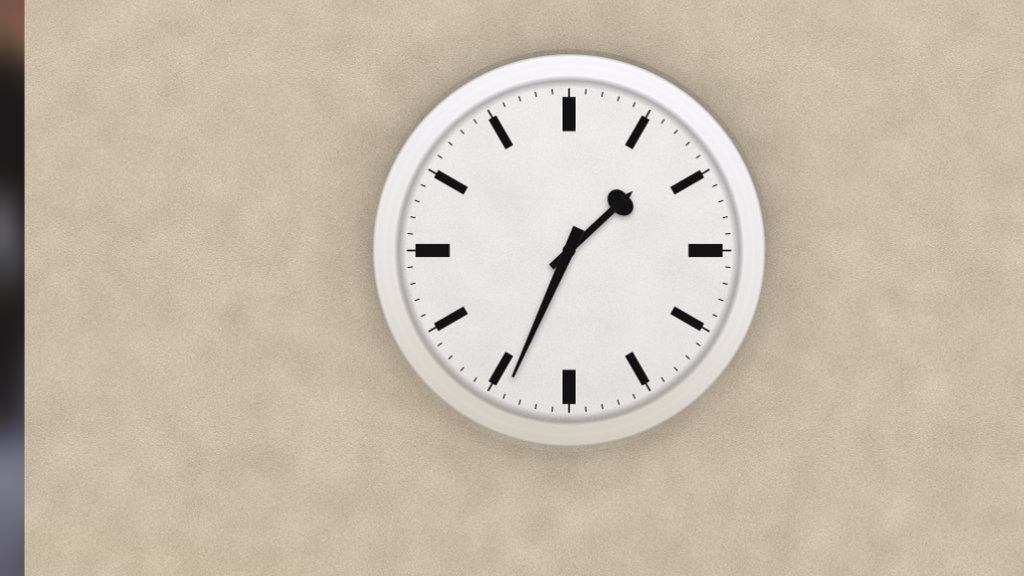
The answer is 1,34
